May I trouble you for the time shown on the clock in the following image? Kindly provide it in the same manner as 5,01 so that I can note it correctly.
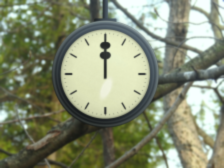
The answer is 12,00
